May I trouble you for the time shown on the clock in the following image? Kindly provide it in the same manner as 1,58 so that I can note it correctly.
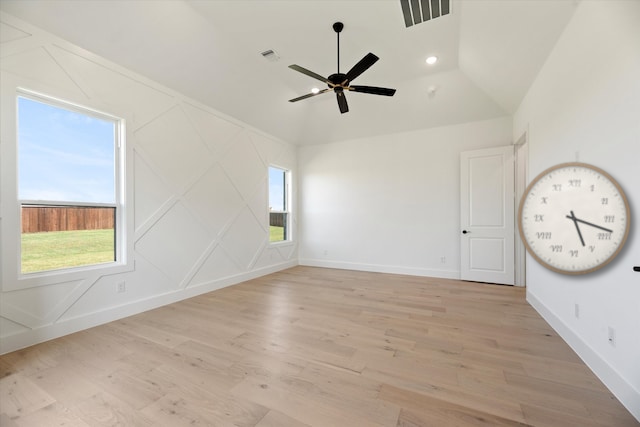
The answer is 5,18
